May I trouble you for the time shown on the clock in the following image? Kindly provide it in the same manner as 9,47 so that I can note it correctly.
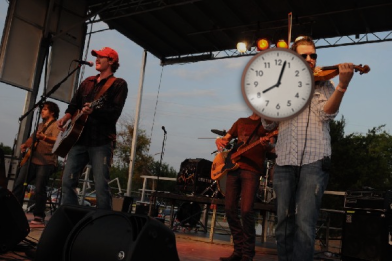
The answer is 8,03
